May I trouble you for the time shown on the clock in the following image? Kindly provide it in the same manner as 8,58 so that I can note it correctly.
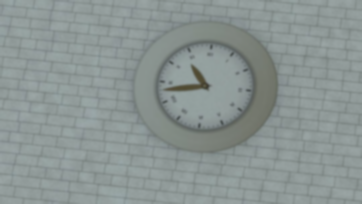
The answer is 10,43
